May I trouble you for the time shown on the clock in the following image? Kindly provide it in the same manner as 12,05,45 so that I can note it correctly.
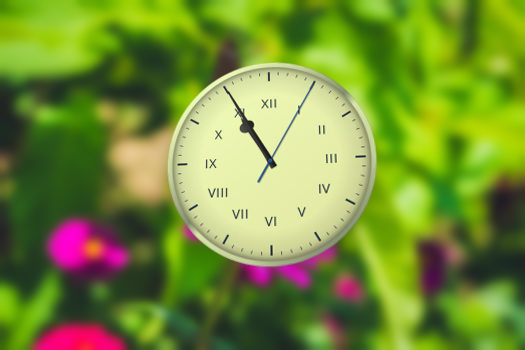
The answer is 10,55,05
